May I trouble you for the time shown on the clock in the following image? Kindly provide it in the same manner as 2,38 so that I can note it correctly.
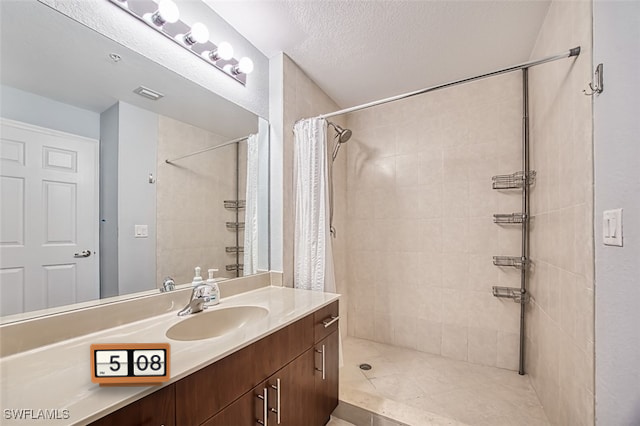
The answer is 5,08
